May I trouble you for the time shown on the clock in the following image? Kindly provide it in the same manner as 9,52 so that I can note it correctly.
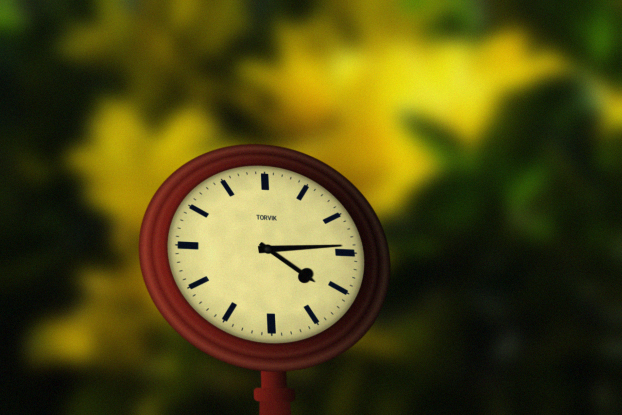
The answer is 4,14
